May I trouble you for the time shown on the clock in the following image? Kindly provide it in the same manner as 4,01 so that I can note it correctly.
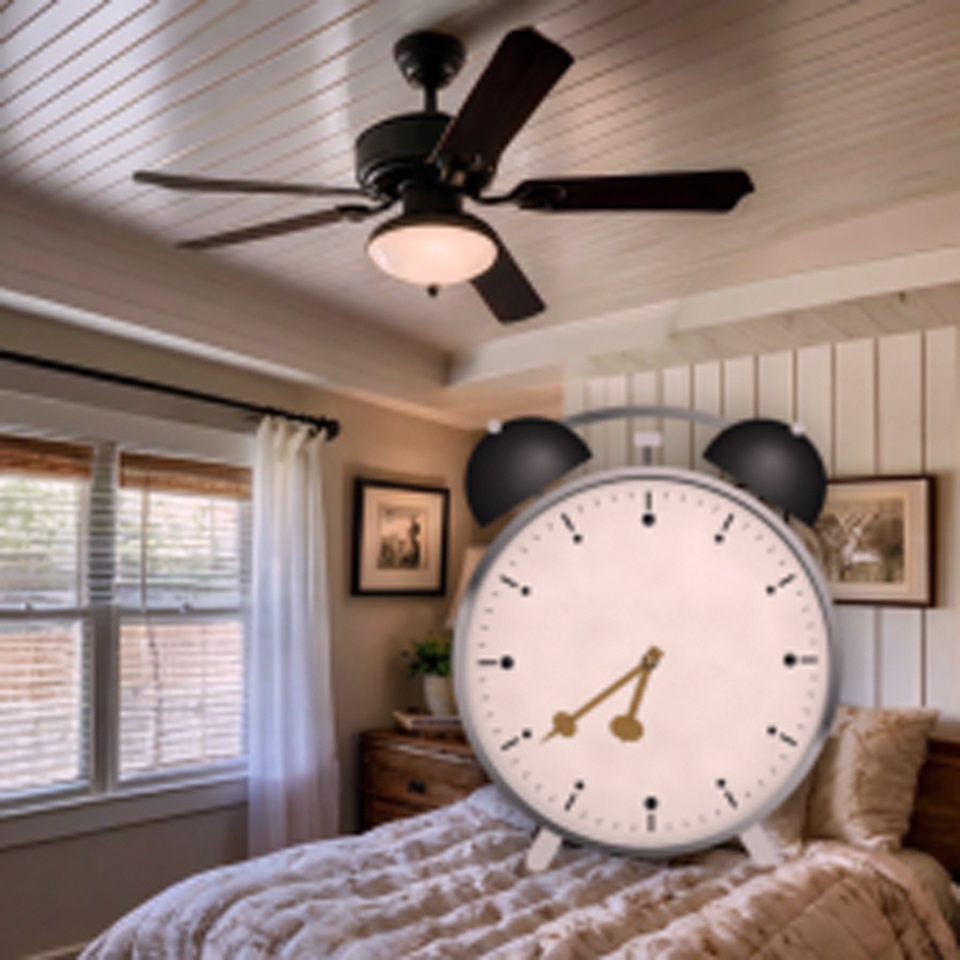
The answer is 6,39
